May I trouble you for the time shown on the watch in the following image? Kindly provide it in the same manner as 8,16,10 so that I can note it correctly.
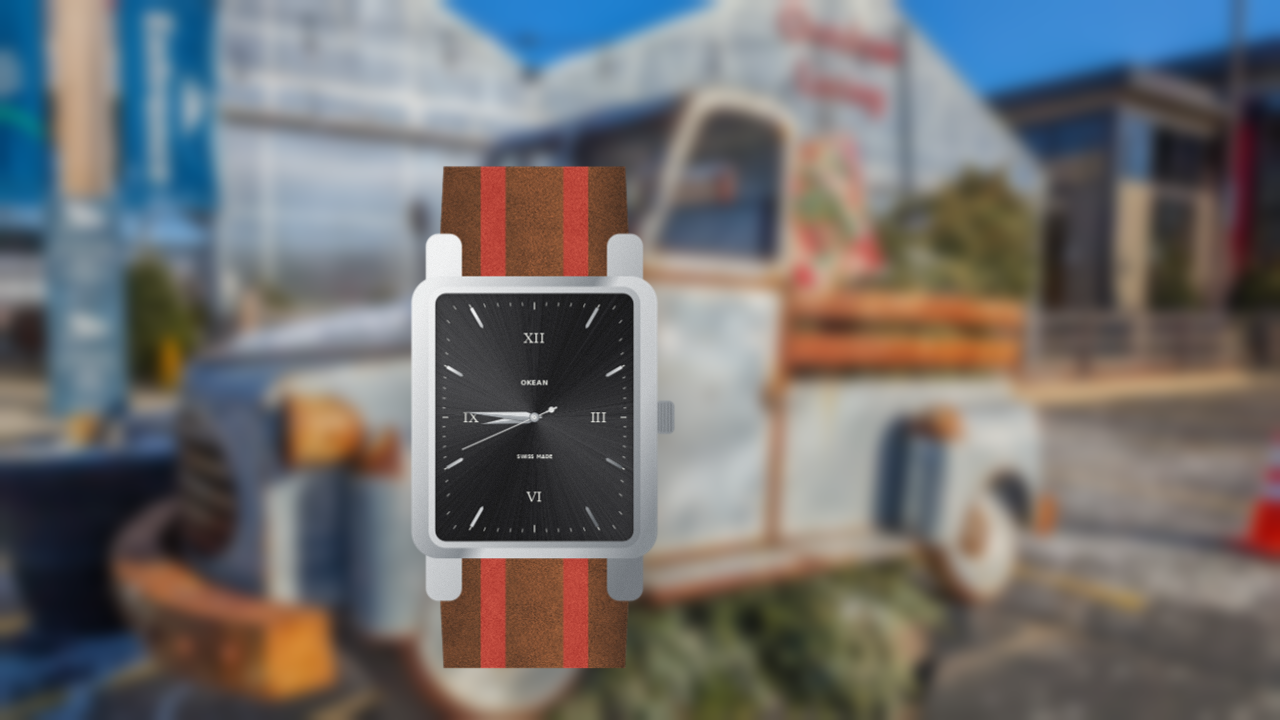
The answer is 8,45,41
